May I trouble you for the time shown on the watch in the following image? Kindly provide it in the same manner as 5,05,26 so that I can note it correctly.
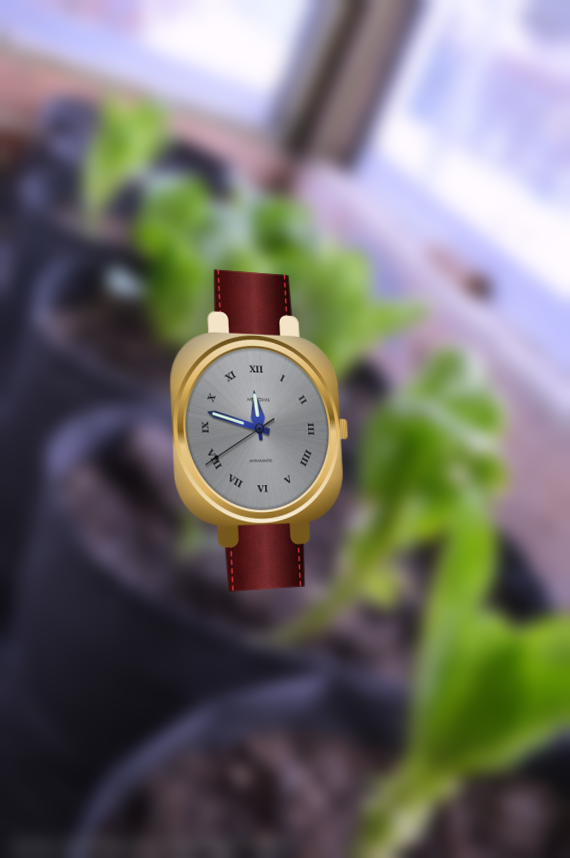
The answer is 11,47,40
